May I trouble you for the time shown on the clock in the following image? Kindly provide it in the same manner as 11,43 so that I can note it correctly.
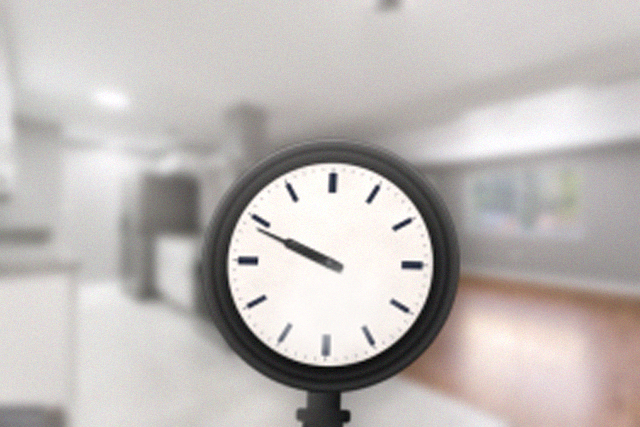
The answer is 9,49
